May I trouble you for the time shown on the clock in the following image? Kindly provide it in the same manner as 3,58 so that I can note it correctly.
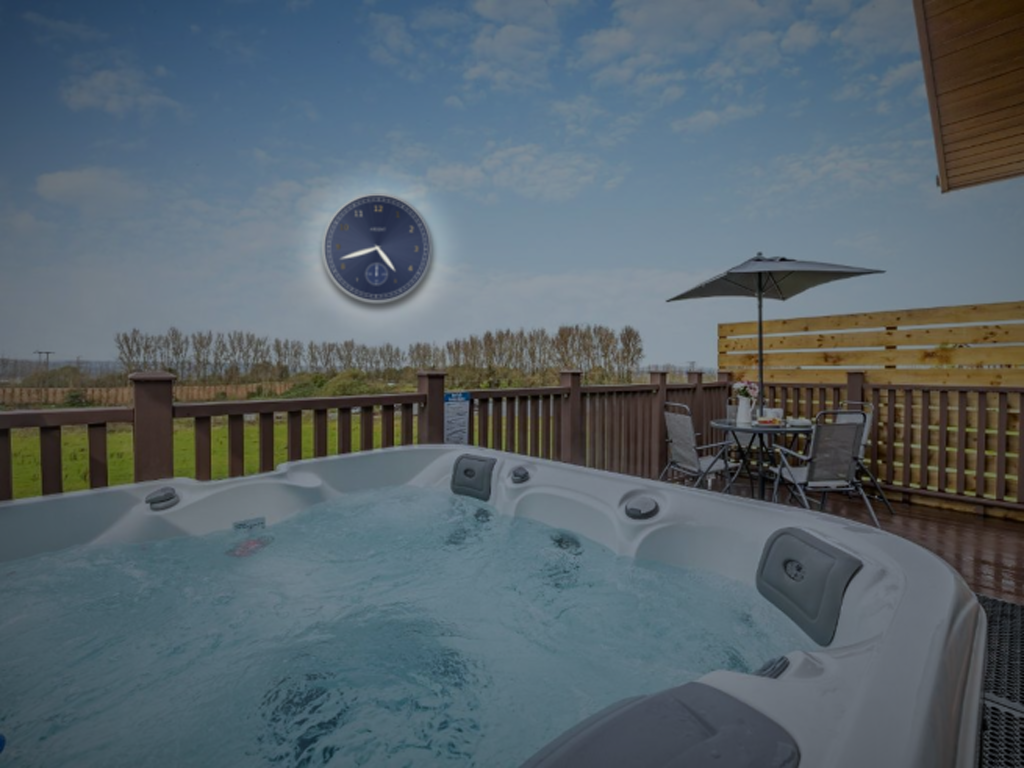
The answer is 4,42
